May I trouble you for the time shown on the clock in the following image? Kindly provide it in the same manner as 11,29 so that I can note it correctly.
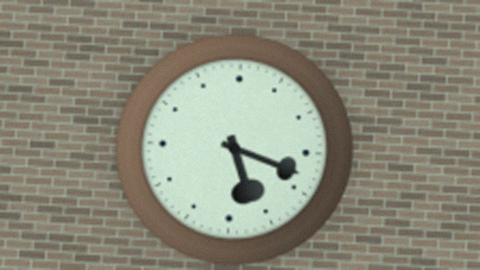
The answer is 5,18
